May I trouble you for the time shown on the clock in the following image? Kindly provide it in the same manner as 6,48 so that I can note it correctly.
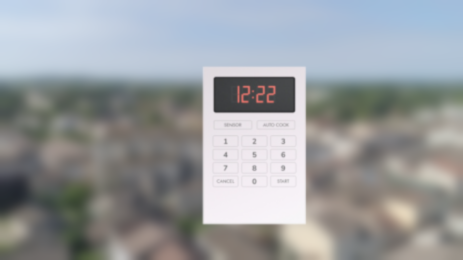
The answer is 12,22
